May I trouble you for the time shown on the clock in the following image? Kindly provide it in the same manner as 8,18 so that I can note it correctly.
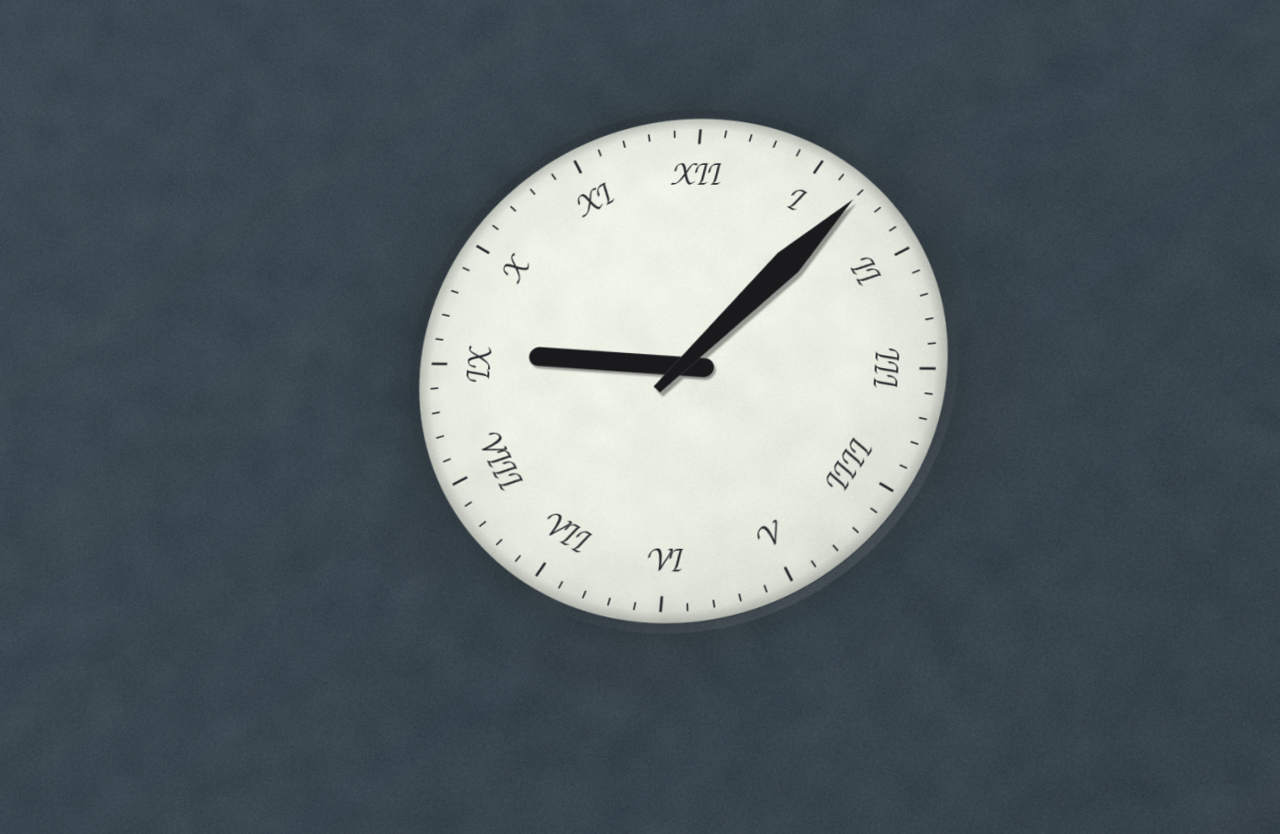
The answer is 9,07
